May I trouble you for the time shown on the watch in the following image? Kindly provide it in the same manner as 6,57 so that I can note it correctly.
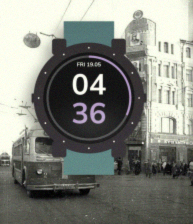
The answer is 4,36
